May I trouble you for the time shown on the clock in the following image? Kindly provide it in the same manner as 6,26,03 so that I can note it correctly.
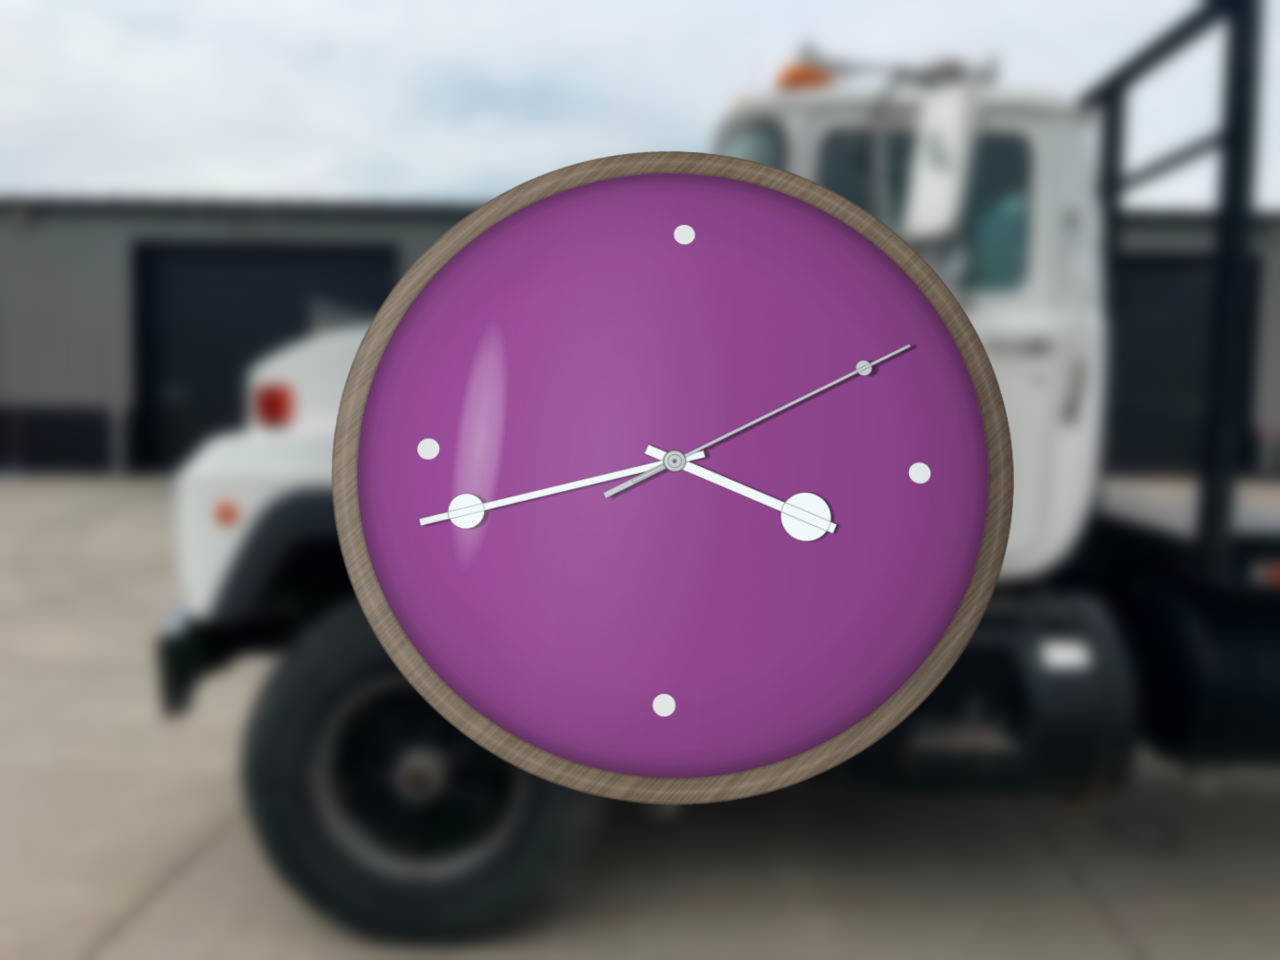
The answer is 3,42,10
